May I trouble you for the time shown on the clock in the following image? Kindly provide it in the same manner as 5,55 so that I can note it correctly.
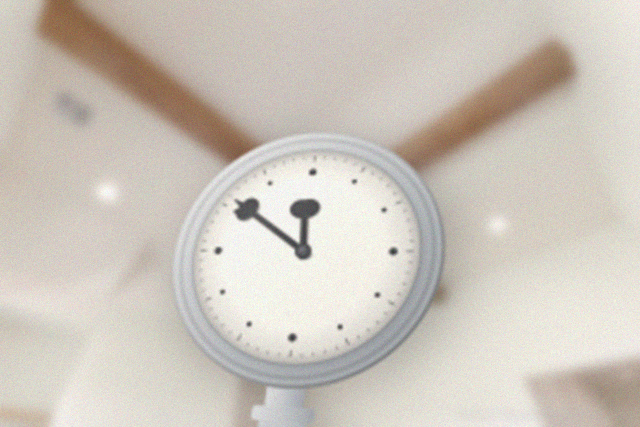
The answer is 11,51
